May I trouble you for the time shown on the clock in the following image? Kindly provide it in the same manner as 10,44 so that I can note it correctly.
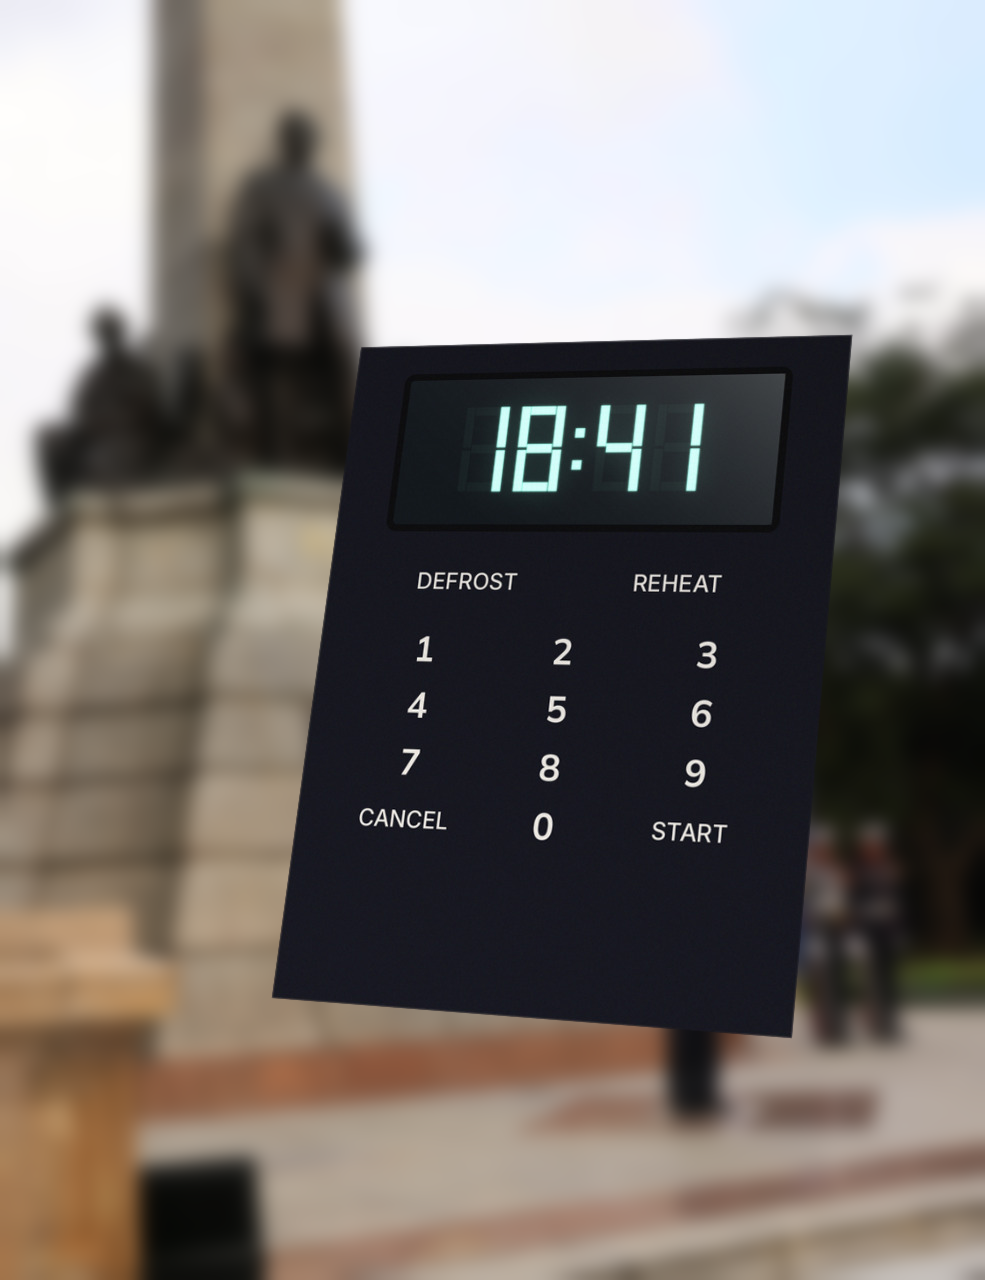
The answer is 18,41
